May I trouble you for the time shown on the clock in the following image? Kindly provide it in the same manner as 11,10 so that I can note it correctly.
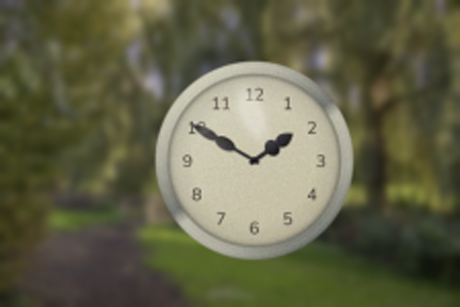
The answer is 1,50
